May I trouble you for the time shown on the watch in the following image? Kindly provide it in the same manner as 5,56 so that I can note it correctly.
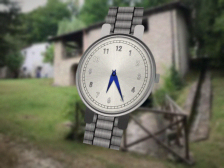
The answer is 6,25
